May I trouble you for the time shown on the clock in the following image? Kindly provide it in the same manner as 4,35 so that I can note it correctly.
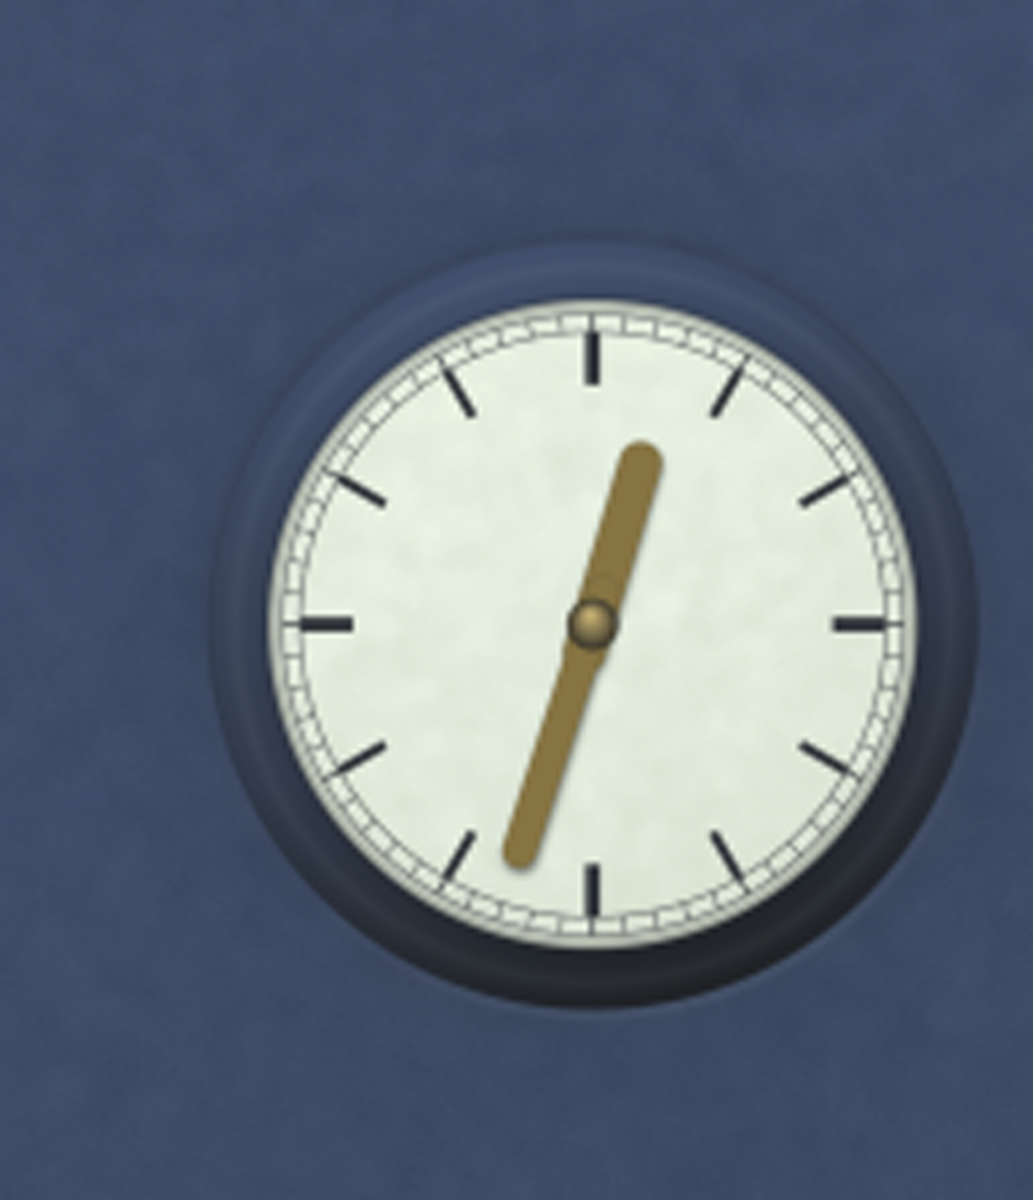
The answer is 12,33
